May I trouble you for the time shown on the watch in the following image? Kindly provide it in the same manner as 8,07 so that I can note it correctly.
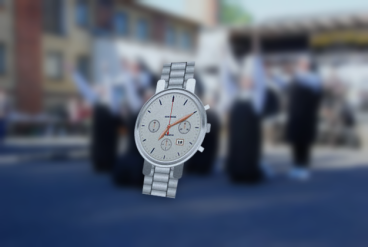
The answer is 7,10
